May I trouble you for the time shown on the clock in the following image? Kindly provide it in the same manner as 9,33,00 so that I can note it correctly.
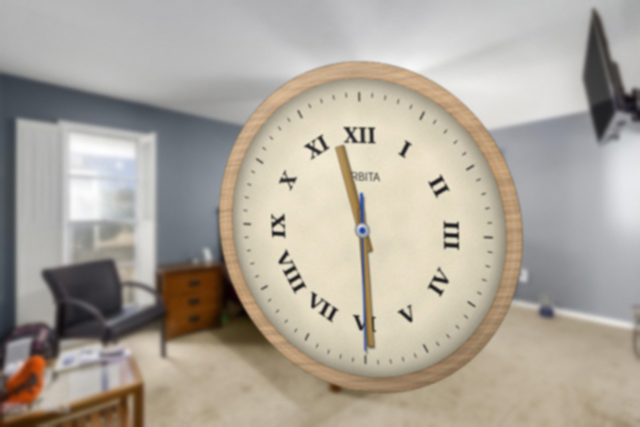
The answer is 11,29,30
